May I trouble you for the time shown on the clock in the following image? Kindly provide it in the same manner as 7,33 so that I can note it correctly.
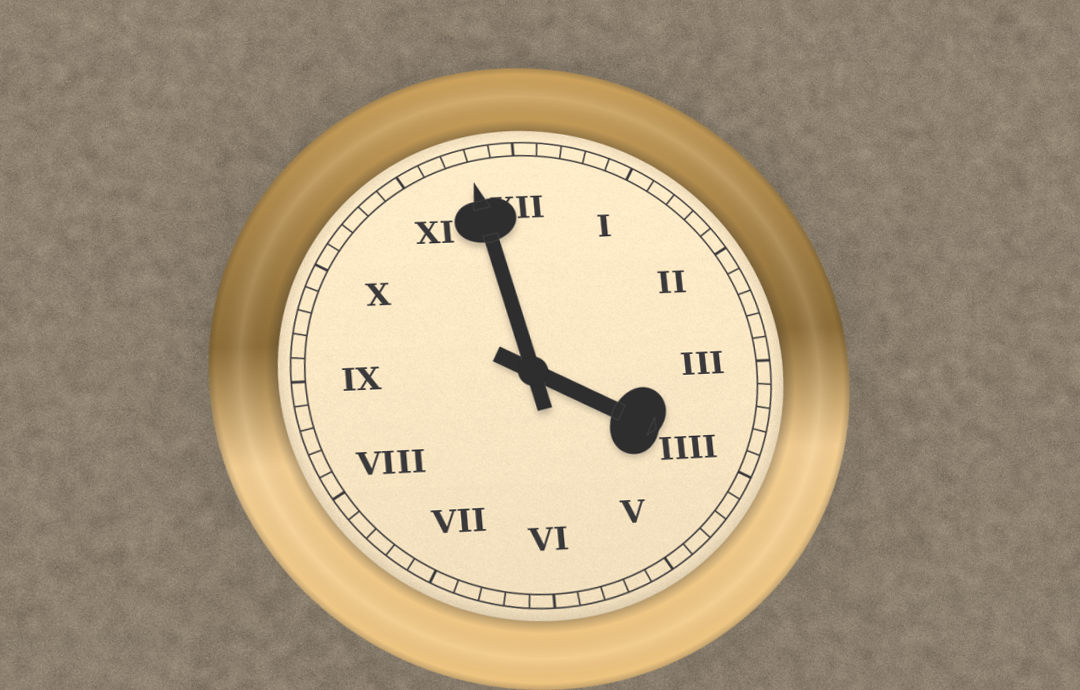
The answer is 3,58
